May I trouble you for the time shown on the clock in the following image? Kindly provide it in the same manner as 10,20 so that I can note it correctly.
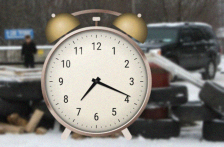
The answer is 7,19
